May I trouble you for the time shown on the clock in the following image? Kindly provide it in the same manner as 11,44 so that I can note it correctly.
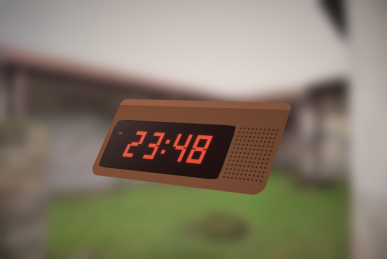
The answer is 23,48
